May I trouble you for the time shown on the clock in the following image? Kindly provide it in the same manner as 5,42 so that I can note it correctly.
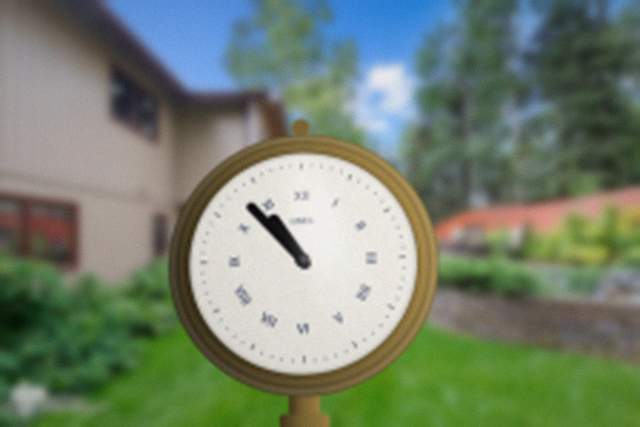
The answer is 10,53
